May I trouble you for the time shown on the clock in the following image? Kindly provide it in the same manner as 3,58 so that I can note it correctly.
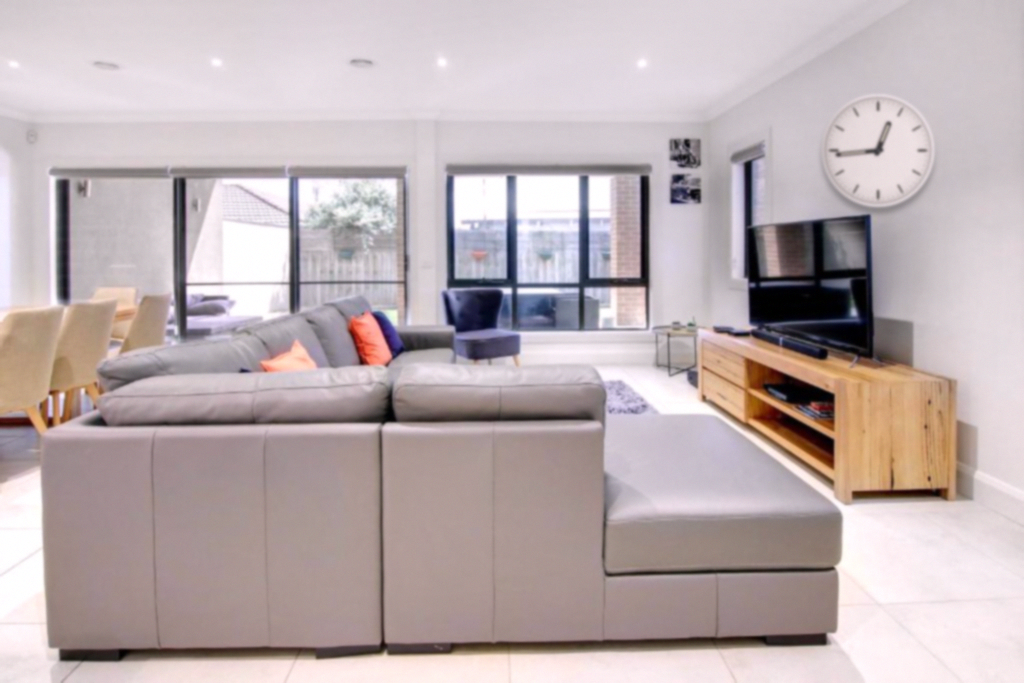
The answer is 12,44
